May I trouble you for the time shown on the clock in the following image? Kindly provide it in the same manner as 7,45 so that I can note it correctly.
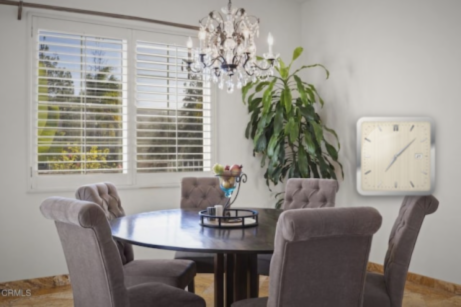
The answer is 7,08
